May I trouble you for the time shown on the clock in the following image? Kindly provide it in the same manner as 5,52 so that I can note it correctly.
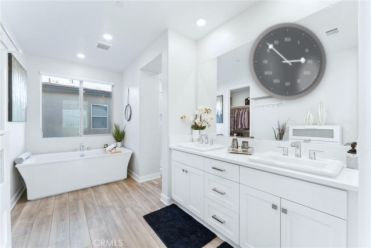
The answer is 2,52
